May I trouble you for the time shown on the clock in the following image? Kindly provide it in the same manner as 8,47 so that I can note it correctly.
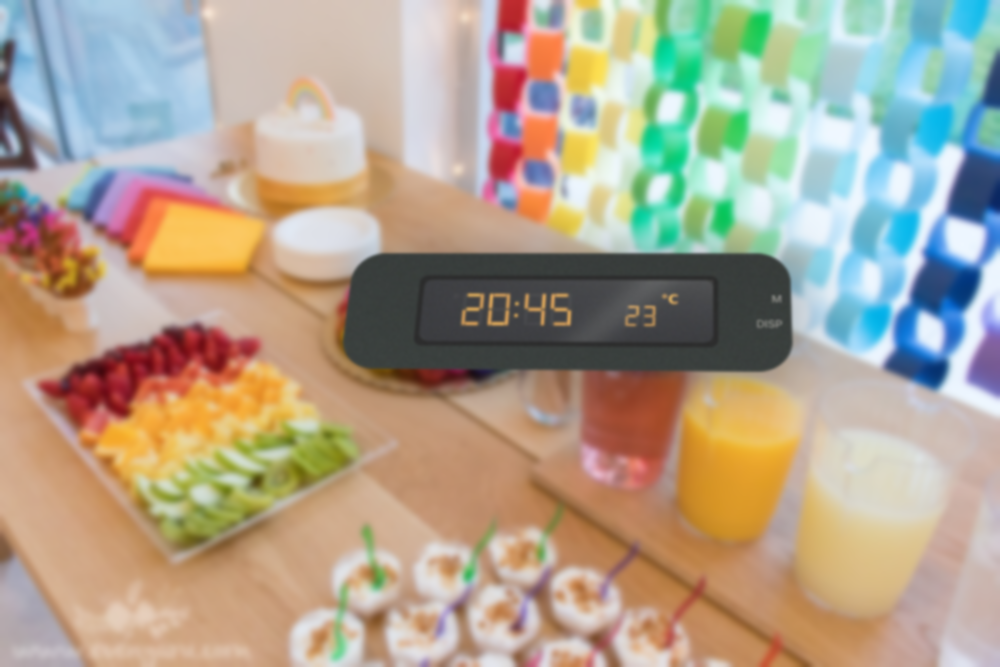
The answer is 20,45
